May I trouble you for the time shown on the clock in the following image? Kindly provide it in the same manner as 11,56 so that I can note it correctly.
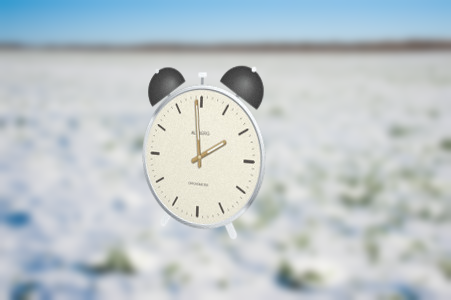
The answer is 1,59
